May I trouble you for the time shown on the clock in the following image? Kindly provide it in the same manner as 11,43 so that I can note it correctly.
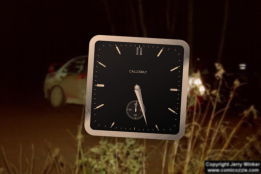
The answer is 5,27
